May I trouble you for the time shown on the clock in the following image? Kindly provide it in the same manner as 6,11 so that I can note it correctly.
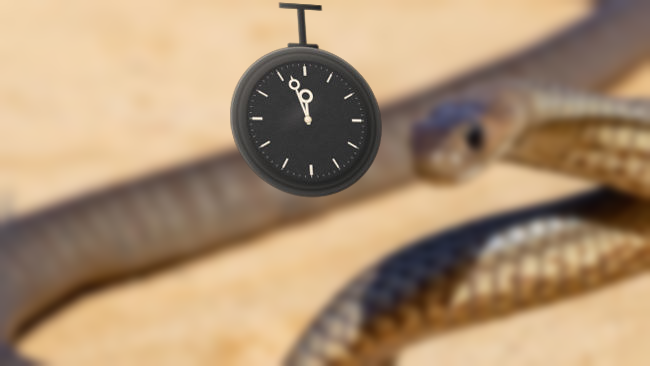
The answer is 11,57
